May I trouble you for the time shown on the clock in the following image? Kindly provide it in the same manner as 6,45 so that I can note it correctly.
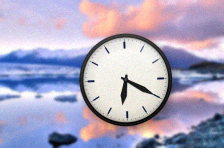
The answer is 6,20
